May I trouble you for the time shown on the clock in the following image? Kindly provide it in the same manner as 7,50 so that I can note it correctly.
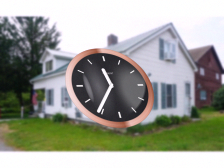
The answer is 11,36
